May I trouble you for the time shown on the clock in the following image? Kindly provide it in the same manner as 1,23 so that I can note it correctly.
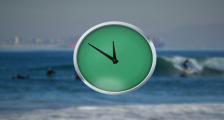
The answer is 11,51
